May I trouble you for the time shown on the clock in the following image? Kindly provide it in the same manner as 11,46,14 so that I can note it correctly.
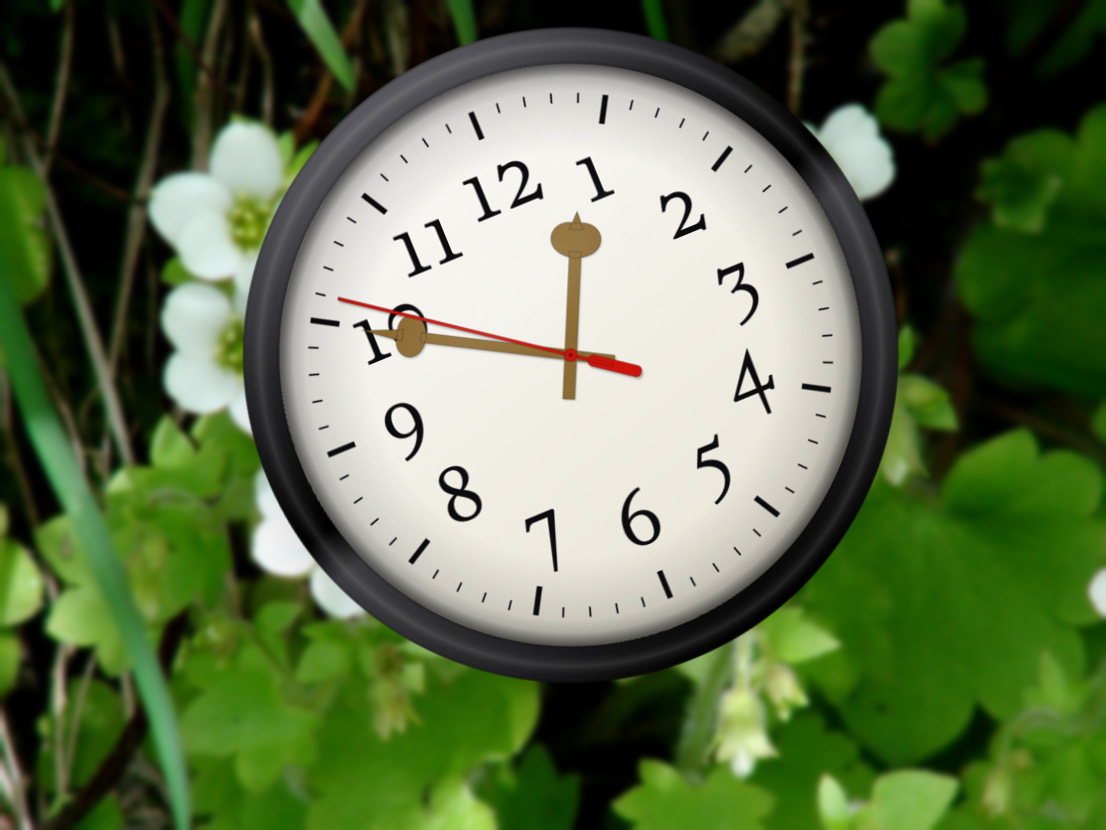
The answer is 12,49,51
